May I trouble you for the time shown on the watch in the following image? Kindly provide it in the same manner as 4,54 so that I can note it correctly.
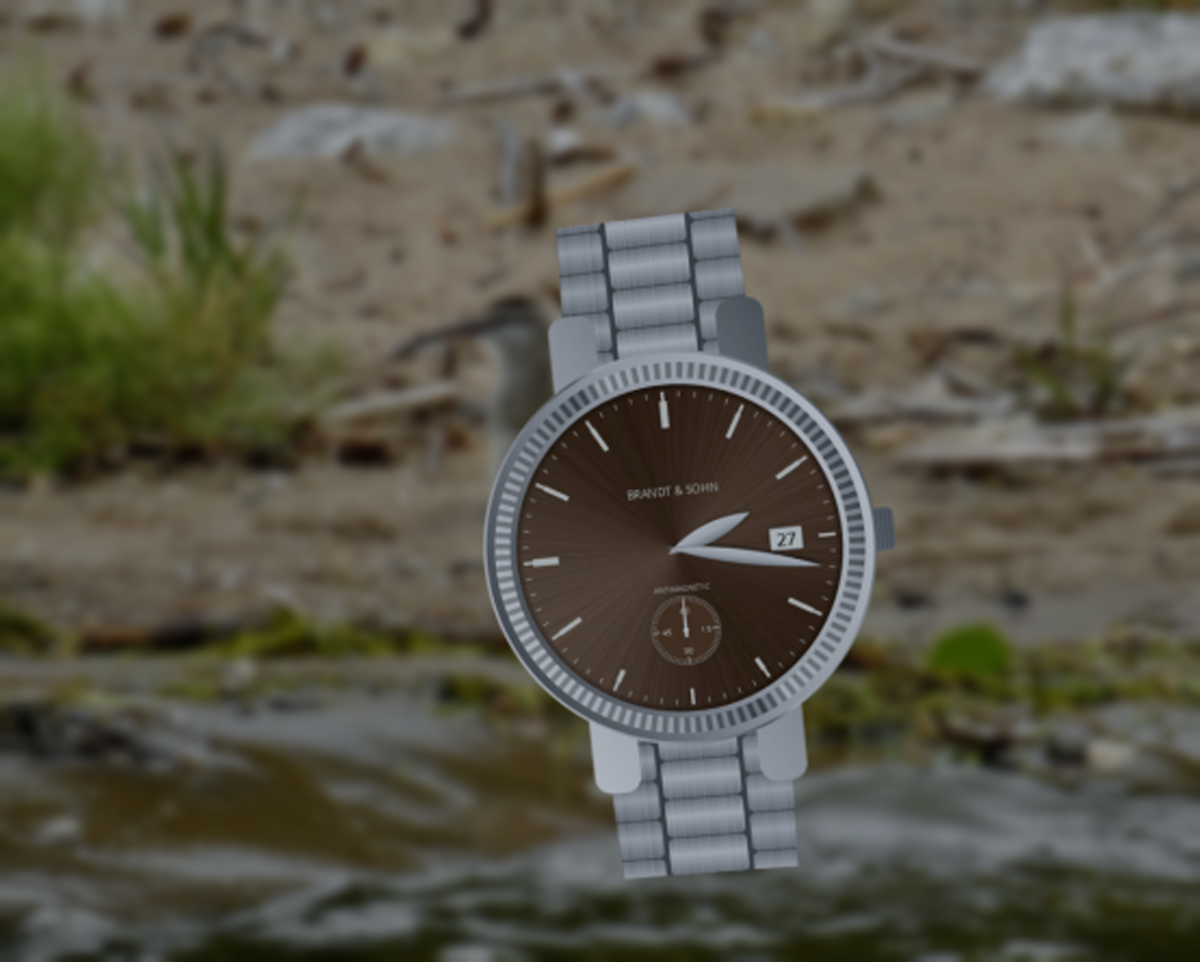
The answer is 2,17
